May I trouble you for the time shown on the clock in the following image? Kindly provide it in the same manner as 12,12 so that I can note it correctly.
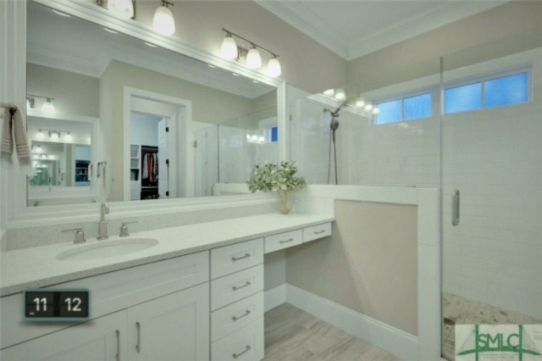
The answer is 11,12
